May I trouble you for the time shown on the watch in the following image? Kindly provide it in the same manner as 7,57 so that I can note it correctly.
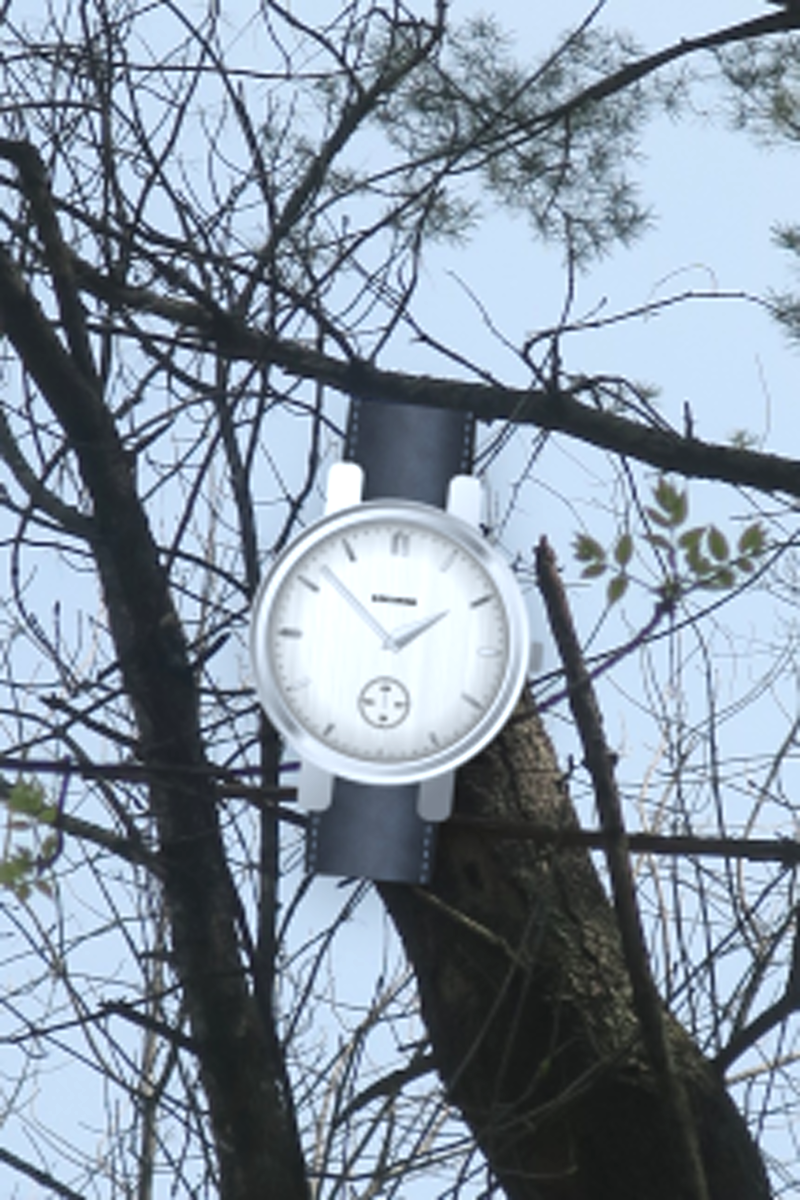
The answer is 1,52
